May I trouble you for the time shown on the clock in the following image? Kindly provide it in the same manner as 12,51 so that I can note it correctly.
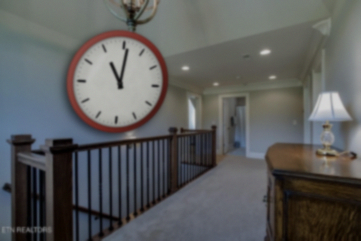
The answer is 11,01
